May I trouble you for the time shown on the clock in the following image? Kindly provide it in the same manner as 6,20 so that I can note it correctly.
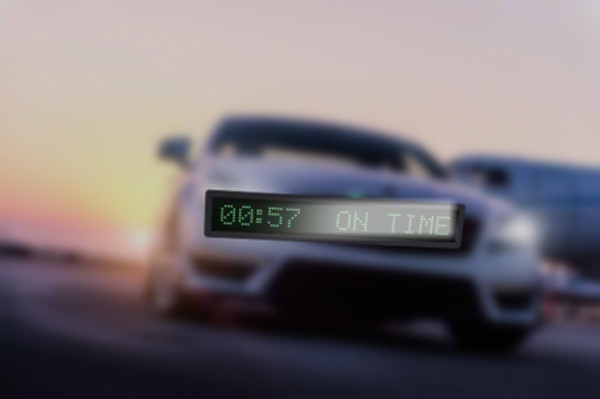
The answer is 0,57
